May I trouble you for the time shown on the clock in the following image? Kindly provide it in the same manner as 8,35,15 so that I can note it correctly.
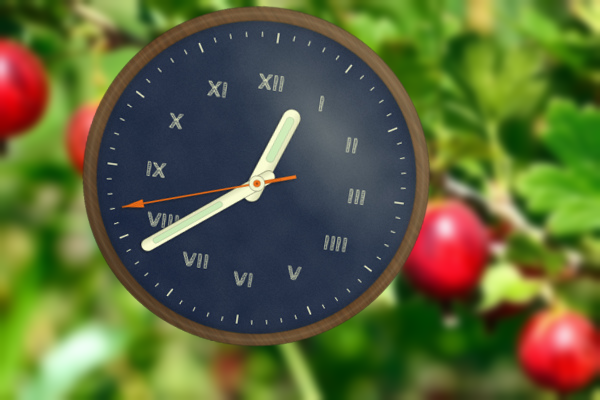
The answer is 12,38,42
